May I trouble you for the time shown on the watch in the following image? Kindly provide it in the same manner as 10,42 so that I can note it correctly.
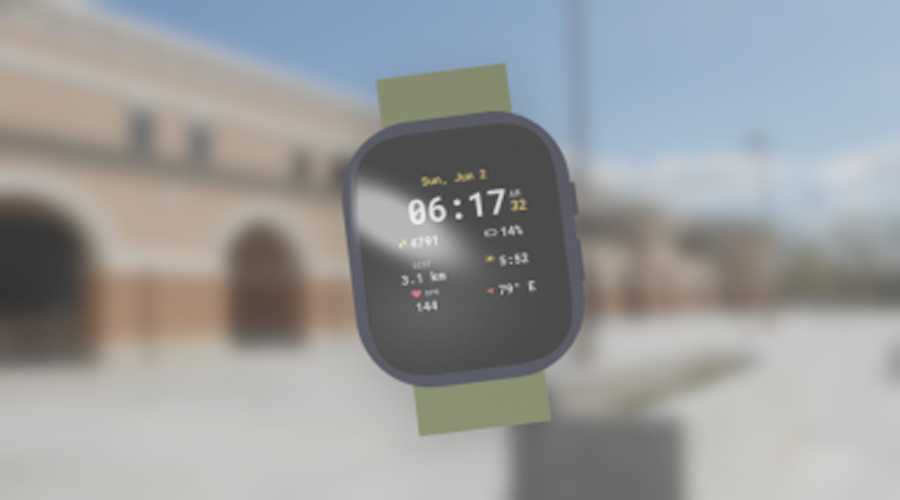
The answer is 6,17
